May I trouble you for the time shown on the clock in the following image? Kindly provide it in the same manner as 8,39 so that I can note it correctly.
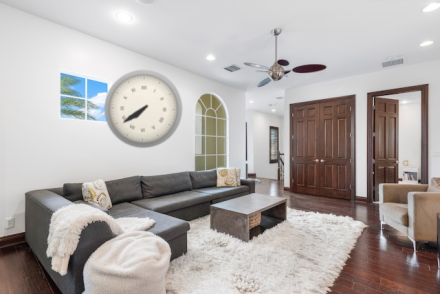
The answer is 7,39
